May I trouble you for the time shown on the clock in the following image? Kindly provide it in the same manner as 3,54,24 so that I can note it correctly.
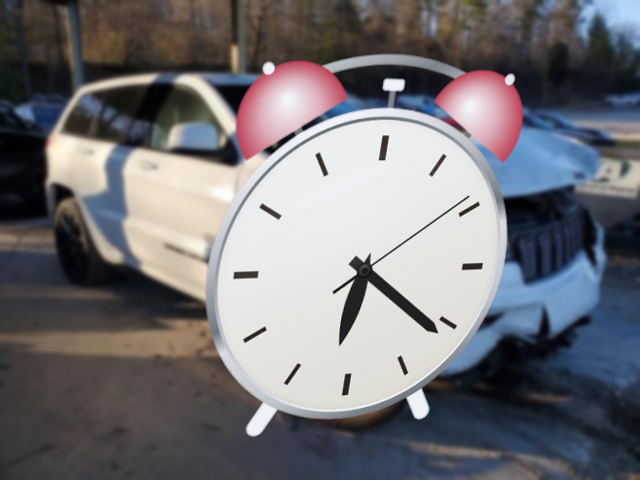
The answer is 6,21,09
